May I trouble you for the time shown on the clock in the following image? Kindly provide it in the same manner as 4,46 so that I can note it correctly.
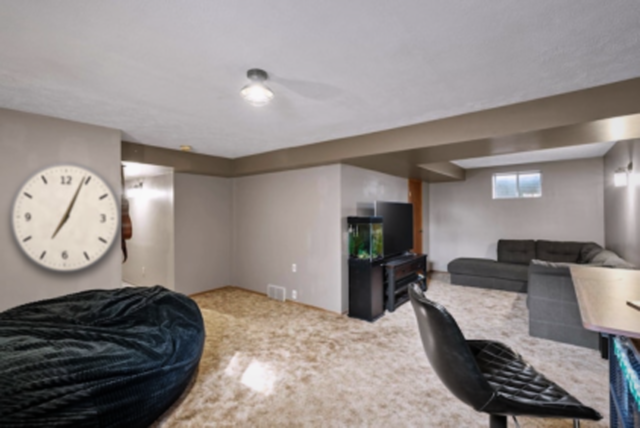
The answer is 7,04
